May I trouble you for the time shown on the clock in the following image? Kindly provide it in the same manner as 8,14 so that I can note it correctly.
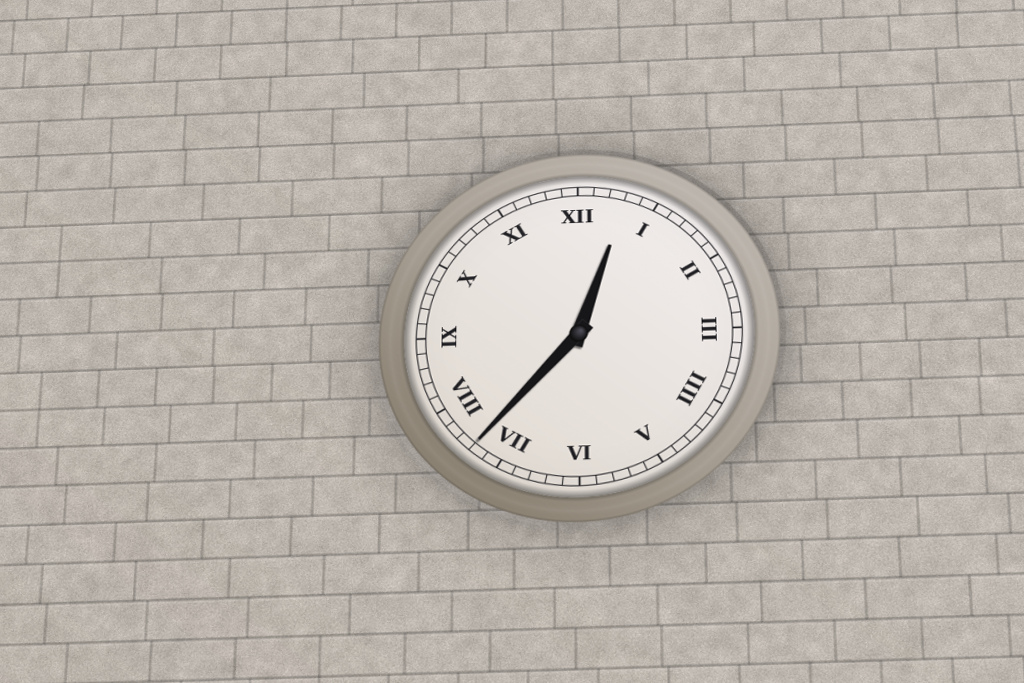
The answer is 12,37
